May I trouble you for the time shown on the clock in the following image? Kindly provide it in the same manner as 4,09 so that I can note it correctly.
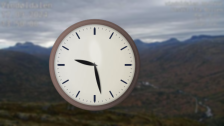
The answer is 9,28
